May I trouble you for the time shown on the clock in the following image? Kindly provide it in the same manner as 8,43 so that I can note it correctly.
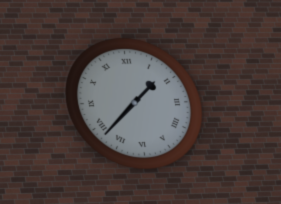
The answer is 1,38
